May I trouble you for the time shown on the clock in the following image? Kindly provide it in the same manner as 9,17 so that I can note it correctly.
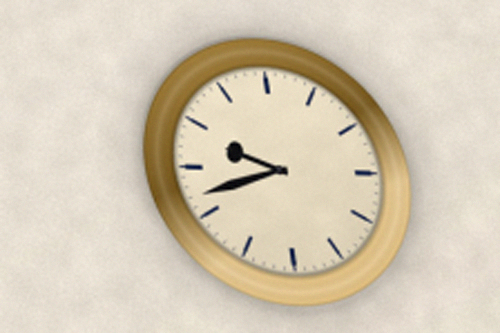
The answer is 9,42
